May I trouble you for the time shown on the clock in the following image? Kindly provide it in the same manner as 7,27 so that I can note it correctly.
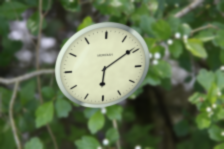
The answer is 6,09
